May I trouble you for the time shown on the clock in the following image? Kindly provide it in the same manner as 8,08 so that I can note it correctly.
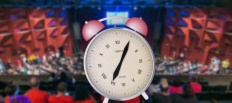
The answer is 7,05
